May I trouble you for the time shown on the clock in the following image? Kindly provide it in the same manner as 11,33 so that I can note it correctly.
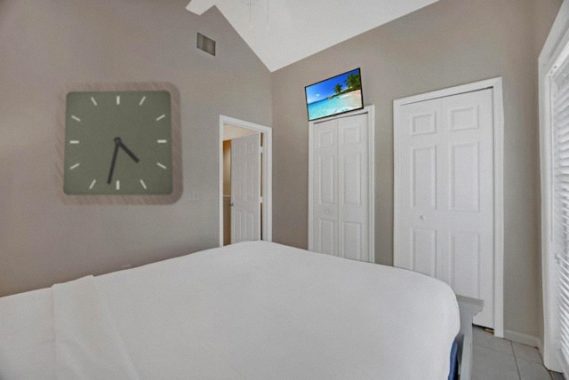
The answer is 4,32
